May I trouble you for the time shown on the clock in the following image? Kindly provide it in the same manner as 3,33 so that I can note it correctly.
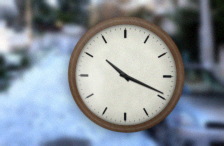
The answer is 10,19
